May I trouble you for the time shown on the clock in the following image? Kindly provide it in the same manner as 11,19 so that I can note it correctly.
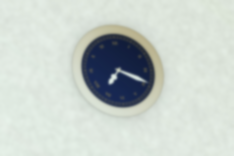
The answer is 7,19
